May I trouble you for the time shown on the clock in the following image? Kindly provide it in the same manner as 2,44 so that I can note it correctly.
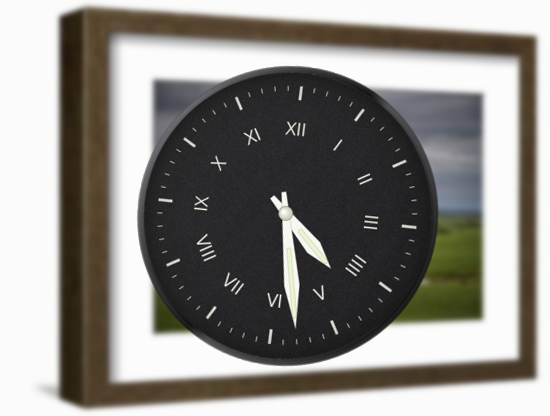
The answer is 4,28
